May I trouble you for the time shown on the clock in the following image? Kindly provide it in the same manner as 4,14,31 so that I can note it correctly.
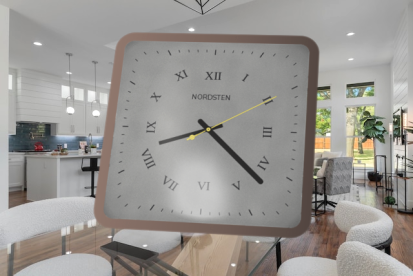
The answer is 8,22,10
